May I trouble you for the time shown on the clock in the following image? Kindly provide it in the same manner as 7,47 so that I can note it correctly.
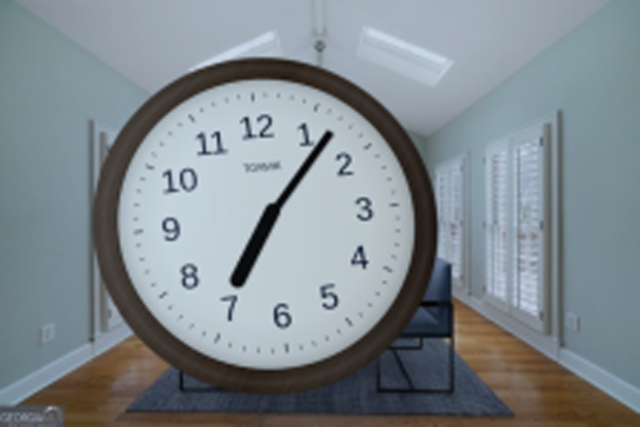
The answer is 7,07
